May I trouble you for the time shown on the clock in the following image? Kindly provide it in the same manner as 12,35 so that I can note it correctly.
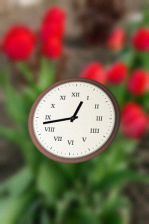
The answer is 12,43
